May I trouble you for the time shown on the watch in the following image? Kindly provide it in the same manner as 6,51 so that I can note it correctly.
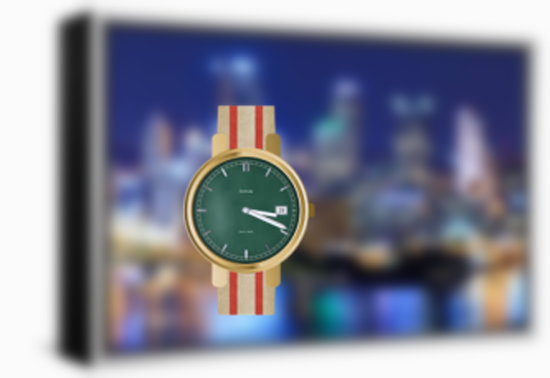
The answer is 3,19
